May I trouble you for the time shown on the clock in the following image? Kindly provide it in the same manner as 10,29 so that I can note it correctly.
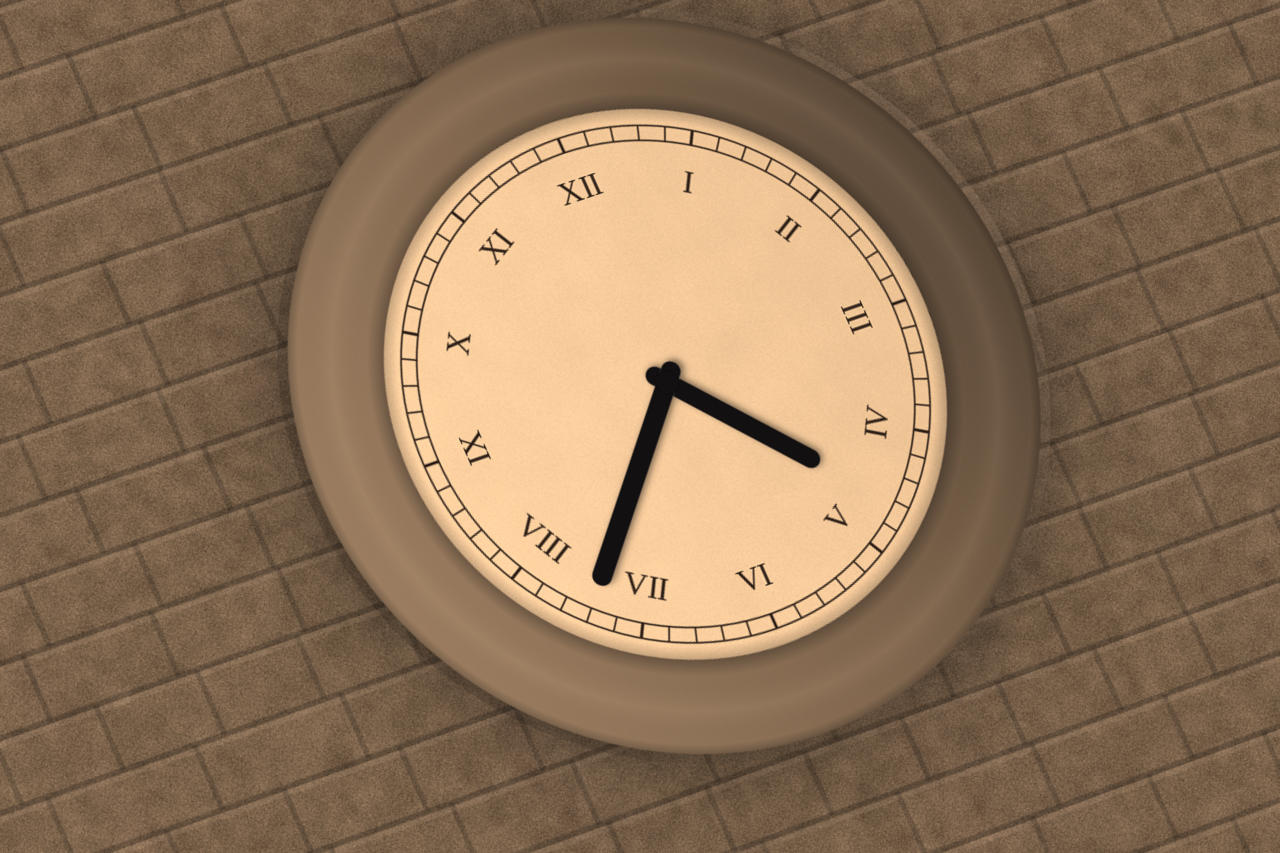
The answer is 4,37
